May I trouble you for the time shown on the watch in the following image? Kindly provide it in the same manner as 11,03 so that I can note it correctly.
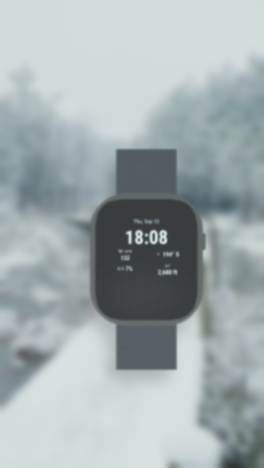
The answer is 18,08
